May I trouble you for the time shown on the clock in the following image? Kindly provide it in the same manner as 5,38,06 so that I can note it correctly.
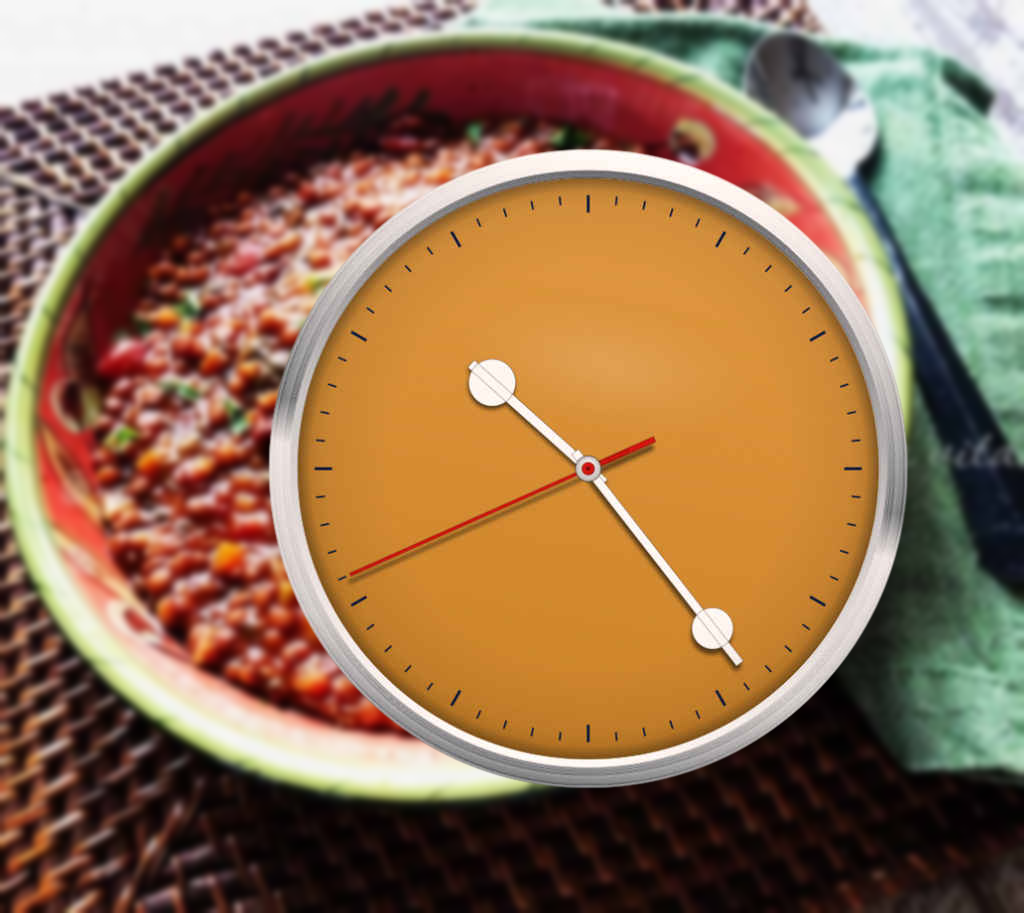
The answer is 10,23,41
